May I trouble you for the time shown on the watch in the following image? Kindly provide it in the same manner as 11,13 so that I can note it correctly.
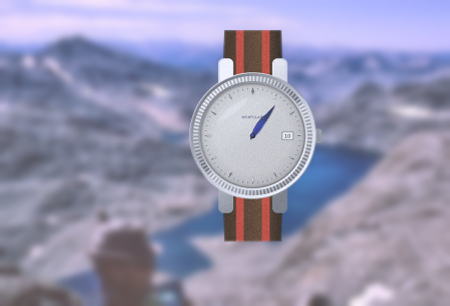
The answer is 1,06
